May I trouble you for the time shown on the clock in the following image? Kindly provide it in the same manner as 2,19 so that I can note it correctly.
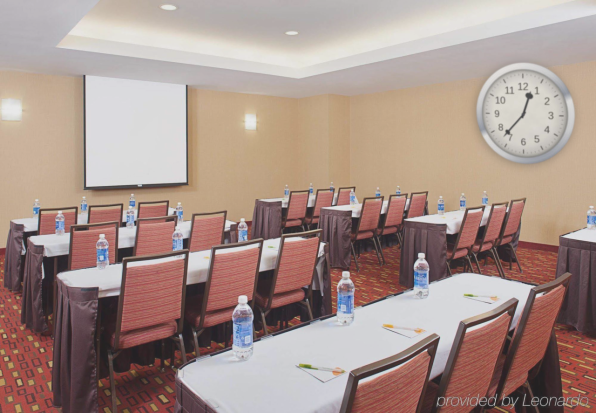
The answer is 12,37
